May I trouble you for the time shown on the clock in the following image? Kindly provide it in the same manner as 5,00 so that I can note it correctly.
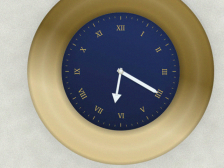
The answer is 6,20
